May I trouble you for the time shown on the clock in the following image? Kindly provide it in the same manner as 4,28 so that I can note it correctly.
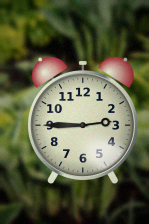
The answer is 2,45
